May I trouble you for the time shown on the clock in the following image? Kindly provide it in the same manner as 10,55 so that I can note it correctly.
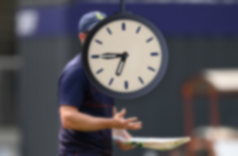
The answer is 6,45
